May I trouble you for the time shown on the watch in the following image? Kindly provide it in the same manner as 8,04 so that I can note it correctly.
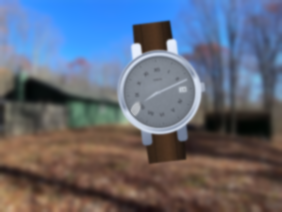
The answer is 8,12
